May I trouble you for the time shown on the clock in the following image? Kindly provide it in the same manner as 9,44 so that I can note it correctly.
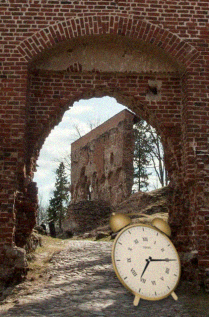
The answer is 7,15
